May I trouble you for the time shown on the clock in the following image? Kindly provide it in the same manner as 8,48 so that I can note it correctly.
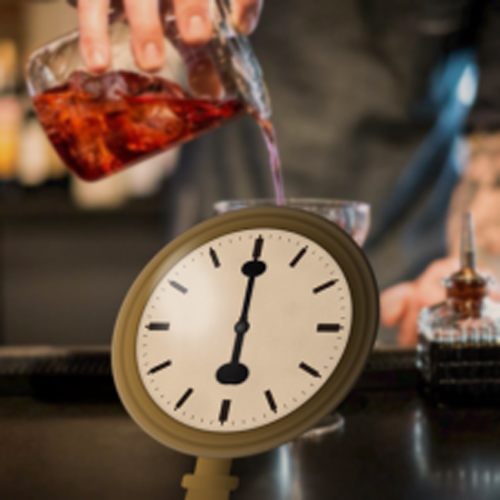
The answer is 6,00
